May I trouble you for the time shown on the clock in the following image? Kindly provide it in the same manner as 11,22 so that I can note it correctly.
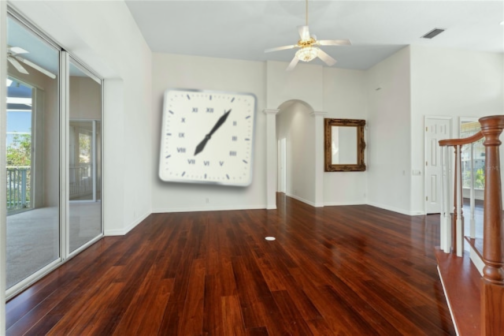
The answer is 7,06
